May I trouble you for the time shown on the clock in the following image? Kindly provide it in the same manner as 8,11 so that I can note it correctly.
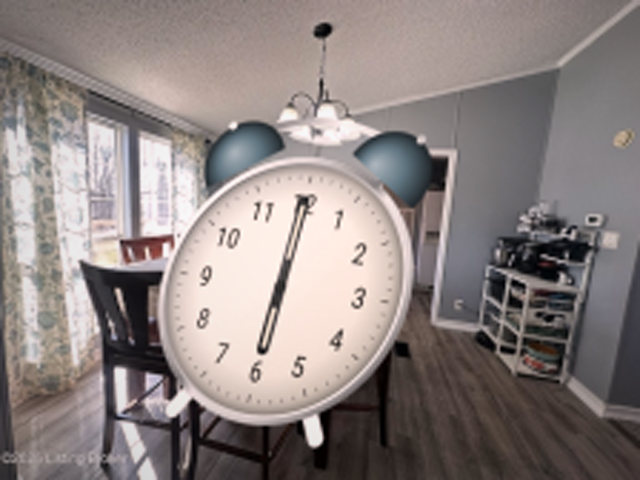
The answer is 6,00
